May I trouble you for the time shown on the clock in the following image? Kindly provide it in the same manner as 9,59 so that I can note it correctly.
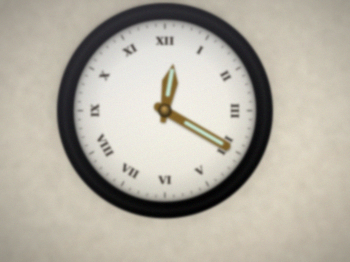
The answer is 12,20
